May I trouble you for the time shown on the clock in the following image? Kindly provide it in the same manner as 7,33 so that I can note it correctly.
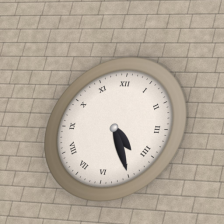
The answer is 4,25
